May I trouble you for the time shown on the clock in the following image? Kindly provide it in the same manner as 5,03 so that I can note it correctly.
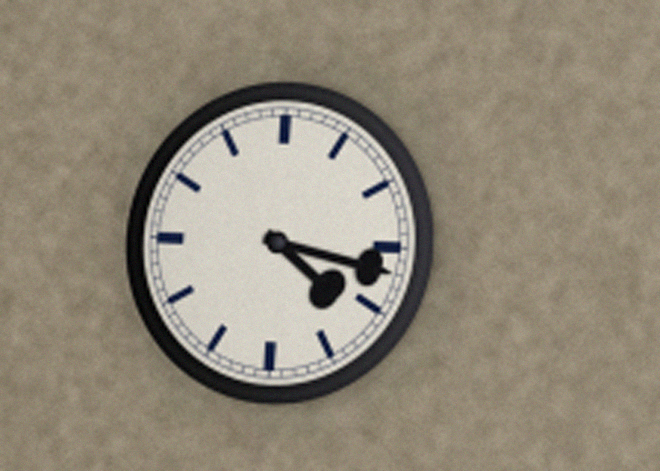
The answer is 4,17
